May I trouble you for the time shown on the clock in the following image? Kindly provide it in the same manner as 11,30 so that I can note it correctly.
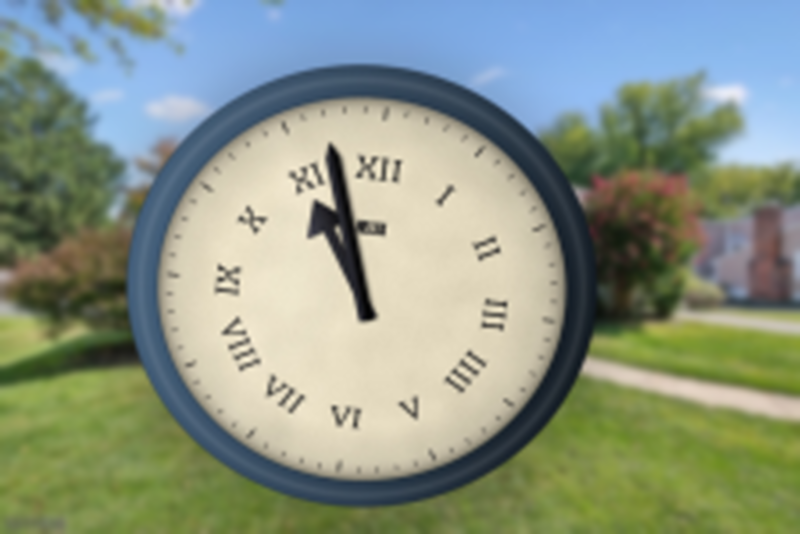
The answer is 10,57
